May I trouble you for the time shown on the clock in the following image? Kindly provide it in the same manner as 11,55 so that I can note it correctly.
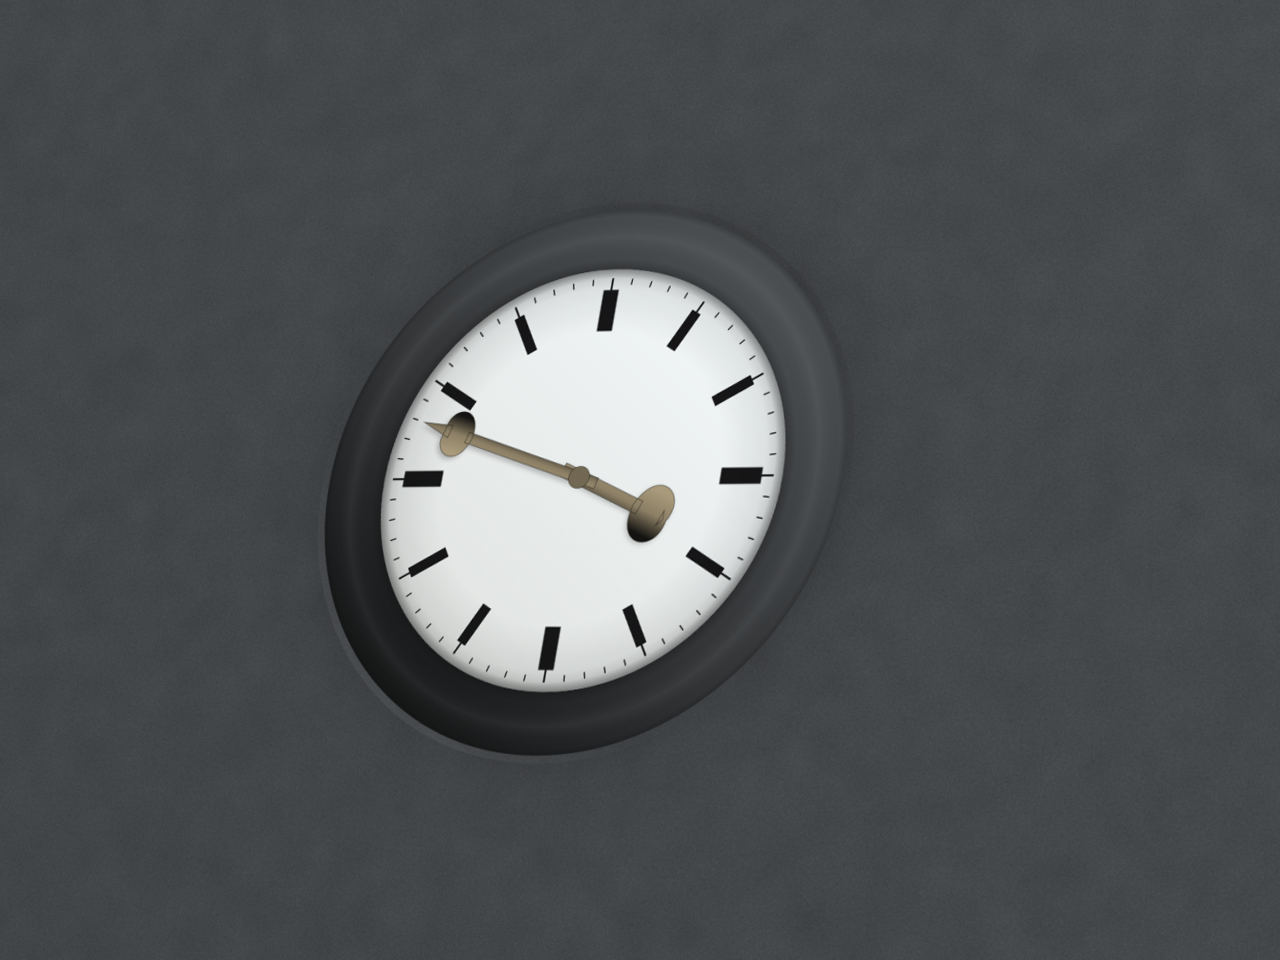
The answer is 3,48
